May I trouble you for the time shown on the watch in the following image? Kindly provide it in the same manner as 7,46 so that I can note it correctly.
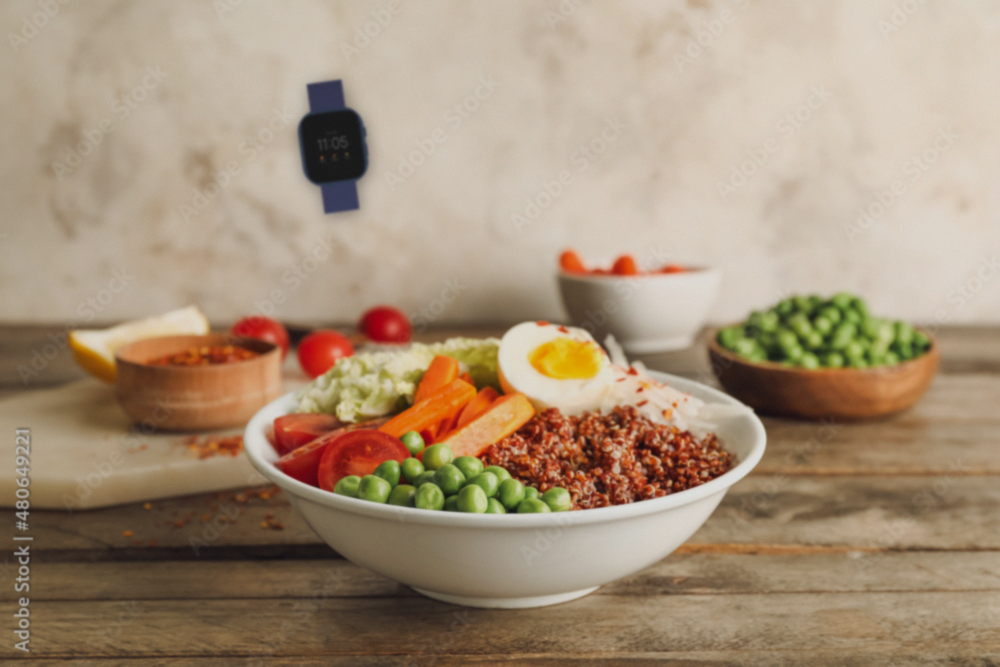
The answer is 11,05
